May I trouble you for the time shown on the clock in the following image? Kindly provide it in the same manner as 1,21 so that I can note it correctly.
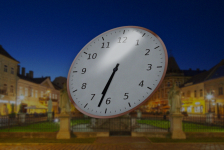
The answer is 6,32
